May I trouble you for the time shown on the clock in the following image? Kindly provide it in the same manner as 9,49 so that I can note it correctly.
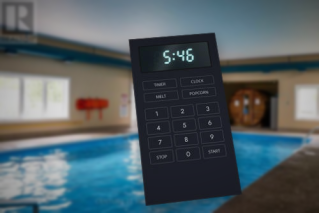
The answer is 5,46
